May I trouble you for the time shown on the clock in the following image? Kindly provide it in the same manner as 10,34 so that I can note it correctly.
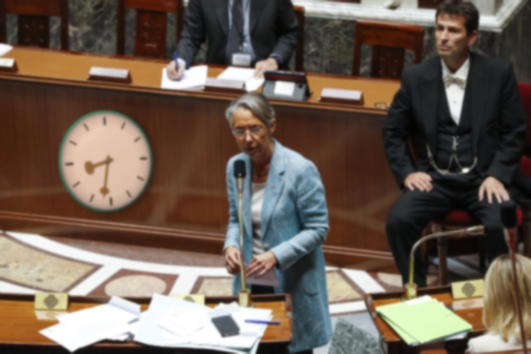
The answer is 8,32
